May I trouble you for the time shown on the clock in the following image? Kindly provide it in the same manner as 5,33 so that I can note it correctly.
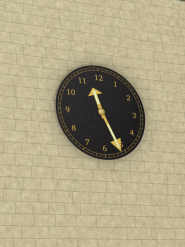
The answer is 11,26
